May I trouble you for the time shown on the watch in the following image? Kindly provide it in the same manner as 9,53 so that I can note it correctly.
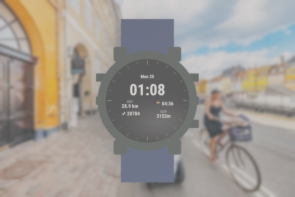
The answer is 1,08
